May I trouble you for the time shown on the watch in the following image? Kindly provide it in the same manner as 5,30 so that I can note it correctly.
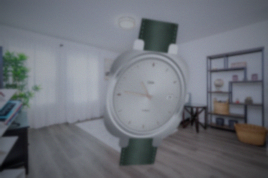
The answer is 10,46
